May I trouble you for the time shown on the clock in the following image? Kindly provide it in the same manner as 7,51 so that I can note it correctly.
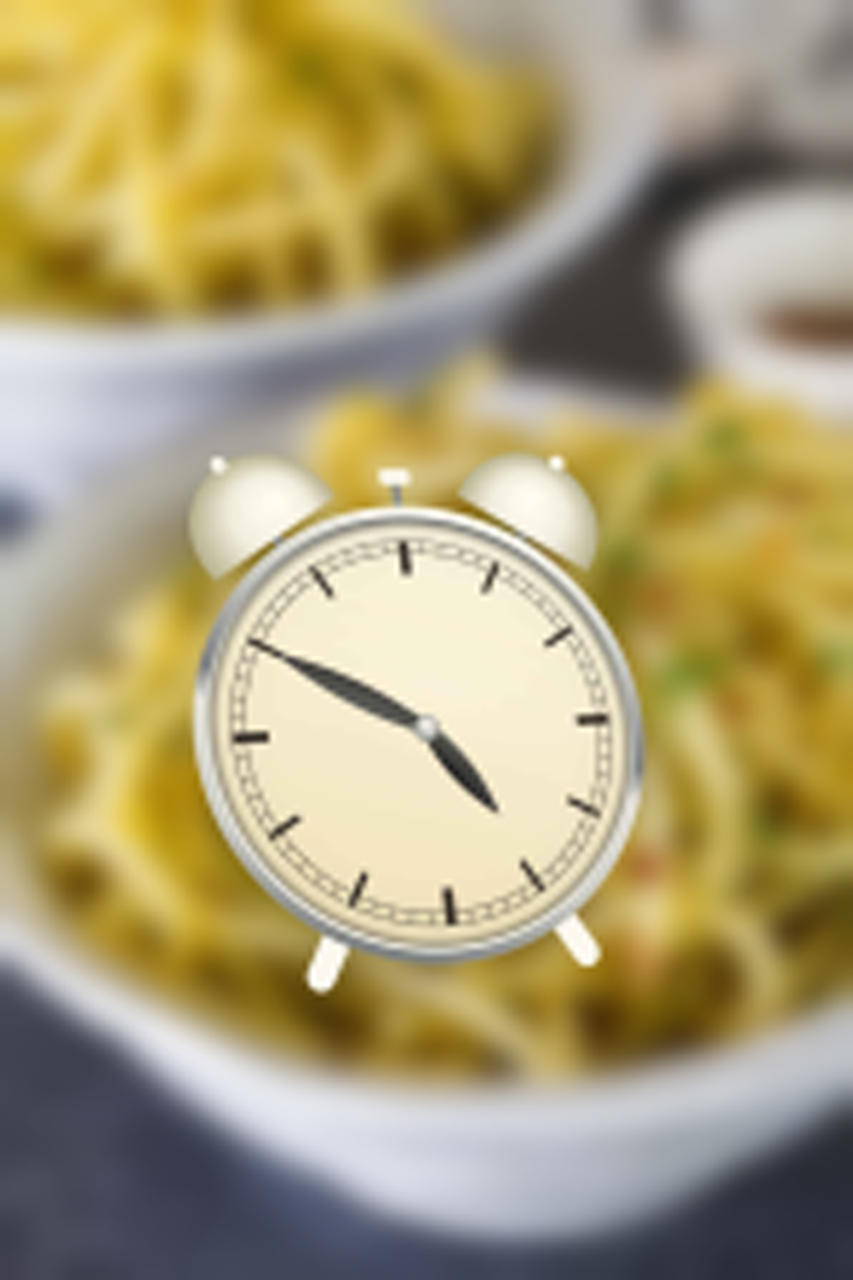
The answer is 4,50
